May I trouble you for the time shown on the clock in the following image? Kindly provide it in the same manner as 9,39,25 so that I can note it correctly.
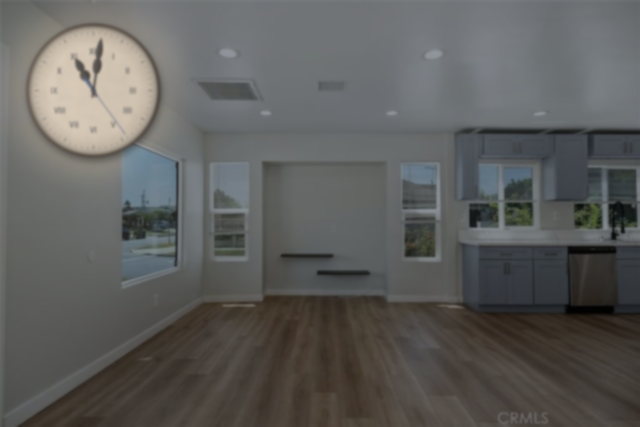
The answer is 11,01,24
